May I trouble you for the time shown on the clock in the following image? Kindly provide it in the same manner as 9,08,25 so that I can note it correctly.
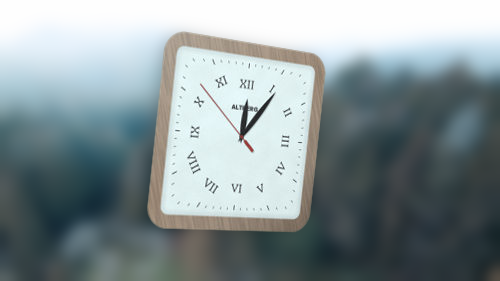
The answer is 12,05,52
